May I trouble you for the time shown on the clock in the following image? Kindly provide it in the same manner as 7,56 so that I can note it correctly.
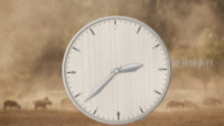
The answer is 2,38
